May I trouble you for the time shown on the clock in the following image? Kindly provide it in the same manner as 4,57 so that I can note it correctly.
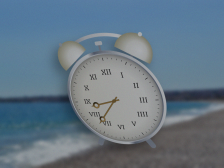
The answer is 8,37
